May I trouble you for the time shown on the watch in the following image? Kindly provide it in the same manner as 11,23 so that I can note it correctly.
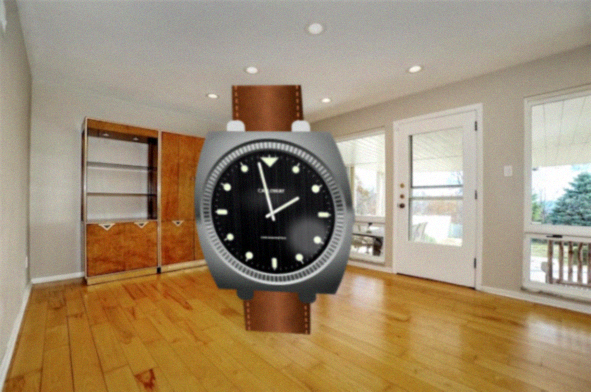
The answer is 1,58
